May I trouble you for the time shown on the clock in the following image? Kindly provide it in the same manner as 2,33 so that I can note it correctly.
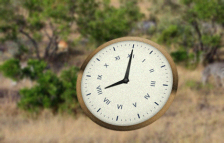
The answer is 8,00
